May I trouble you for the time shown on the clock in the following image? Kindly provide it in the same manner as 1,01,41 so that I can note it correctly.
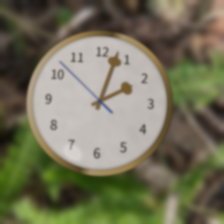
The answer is 2,02,52
